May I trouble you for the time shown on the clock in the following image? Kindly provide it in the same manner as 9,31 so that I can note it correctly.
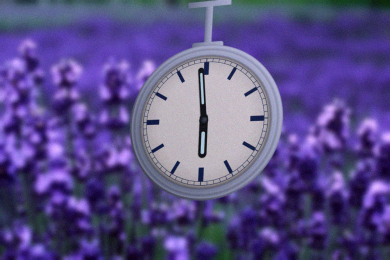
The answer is 5,59
